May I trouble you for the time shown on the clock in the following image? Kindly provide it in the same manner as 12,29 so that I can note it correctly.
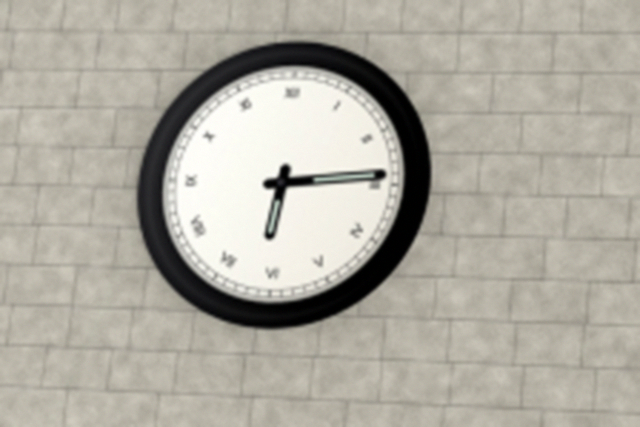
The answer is 6,14
